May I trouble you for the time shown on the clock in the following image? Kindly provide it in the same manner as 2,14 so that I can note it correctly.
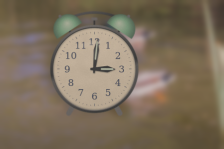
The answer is 3,01
